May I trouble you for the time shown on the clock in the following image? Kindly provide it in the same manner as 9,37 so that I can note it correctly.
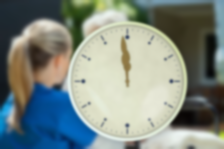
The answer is 11,59
